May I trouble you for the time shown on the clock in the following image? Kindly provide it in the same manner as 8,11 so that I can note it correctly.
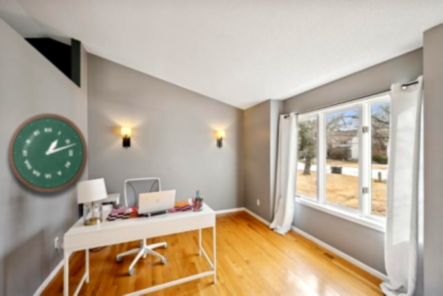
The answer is 1,12
